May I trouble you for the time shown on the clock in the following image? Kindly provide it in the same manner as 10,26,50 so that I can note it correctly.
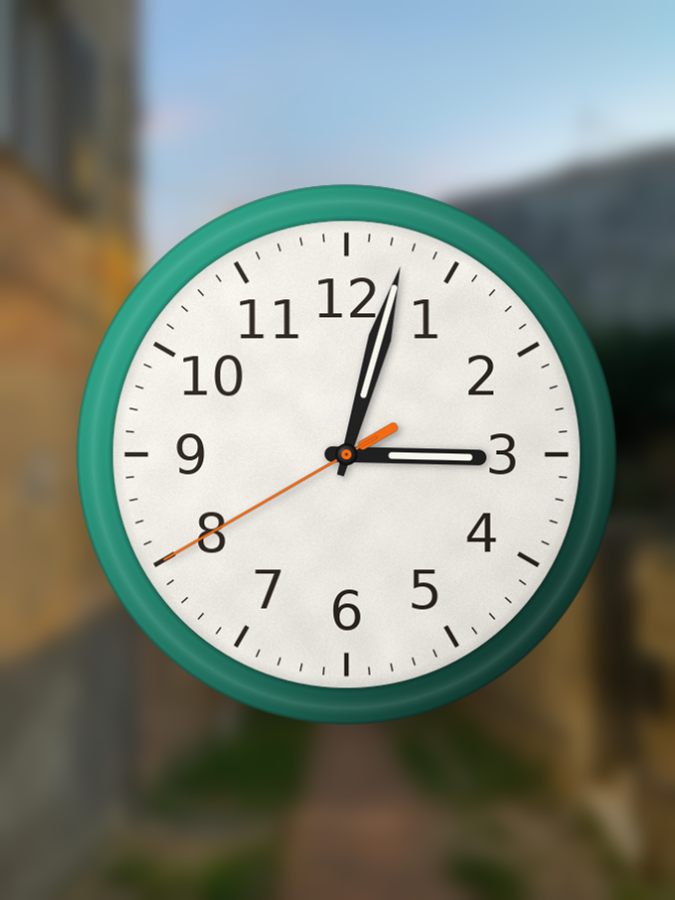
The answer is 3,02,40
